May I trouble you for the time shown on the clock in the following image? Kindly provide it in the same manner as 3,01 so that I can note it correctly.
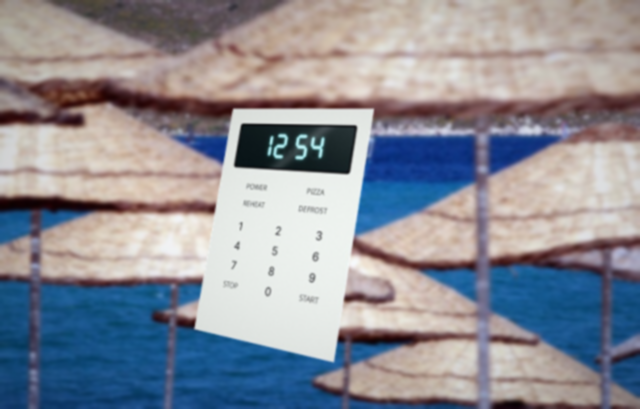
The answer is 12,54
